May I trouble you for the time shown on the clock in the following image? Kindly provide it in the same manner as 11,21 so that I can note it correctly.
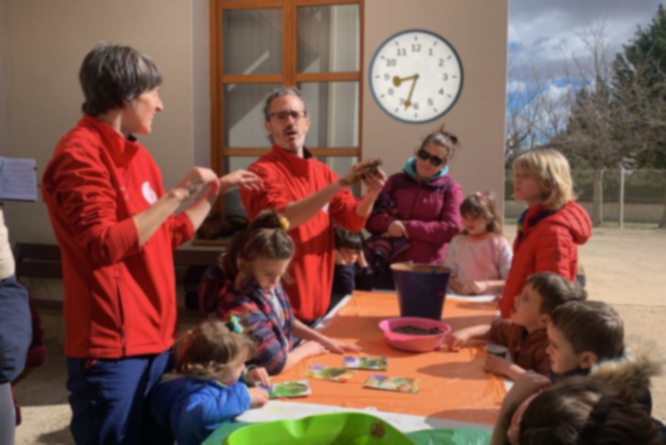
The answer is 8,33
